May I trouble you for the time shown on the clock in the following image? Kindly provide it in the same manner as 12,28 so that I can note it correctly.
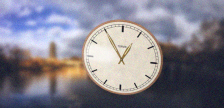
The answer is 12,55
